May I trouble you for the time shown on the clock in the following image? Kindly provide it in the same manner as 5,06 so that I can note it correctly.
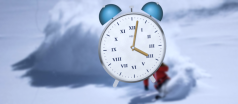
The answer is 4,02
